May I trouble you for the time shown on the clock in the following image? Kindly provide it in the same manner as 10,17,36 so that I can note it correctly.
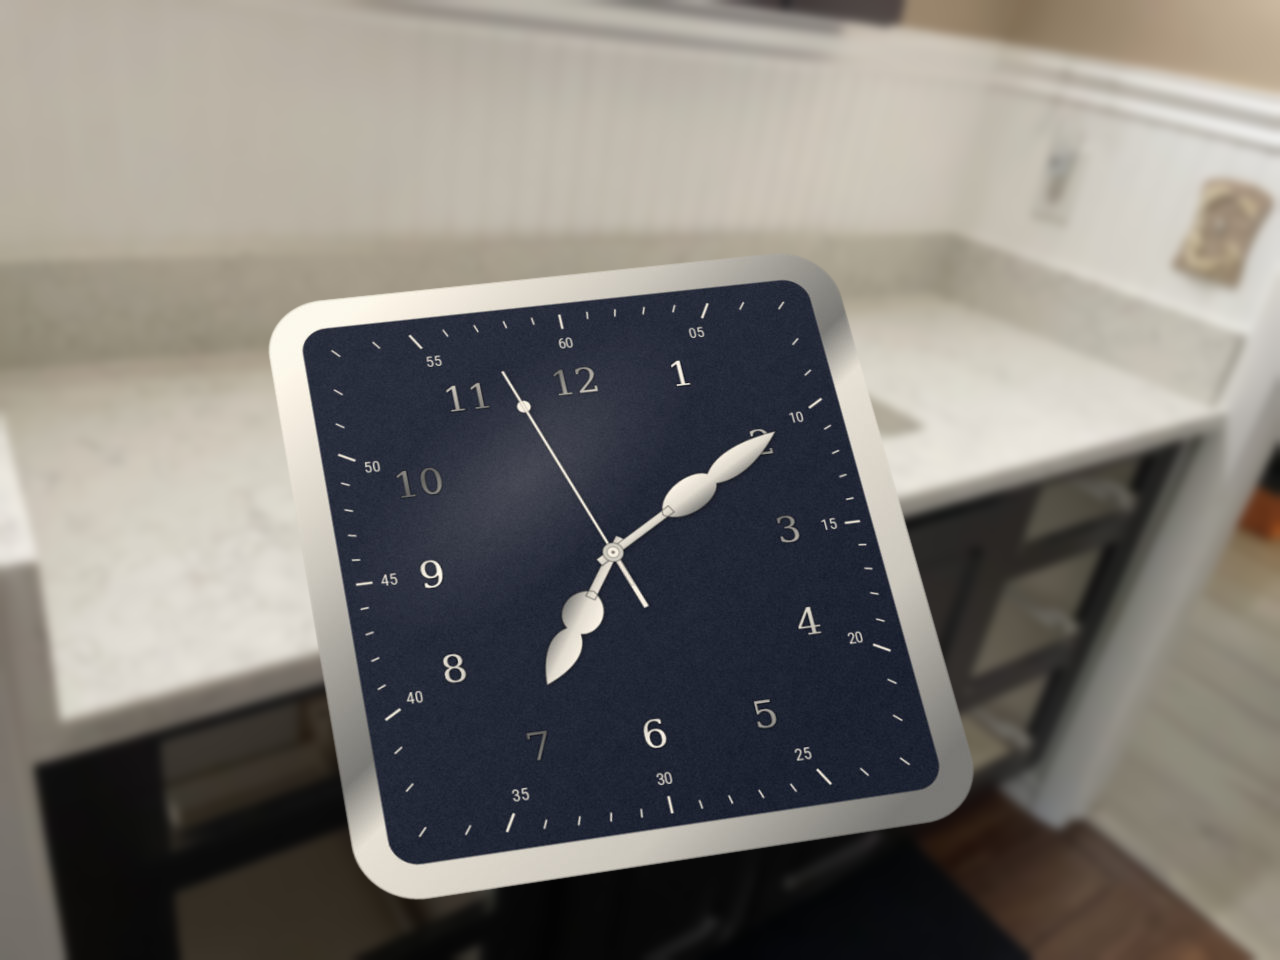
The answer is 7,09,57
